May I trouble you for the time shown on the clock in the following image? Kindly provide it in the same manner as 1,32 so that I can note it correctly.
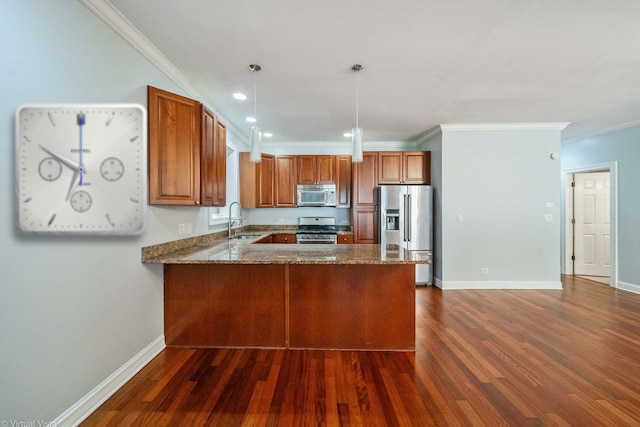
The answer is 6,50
